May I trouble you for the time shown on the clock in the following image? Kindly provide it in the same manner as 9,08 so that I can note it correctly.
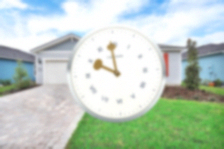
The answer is 9,59
